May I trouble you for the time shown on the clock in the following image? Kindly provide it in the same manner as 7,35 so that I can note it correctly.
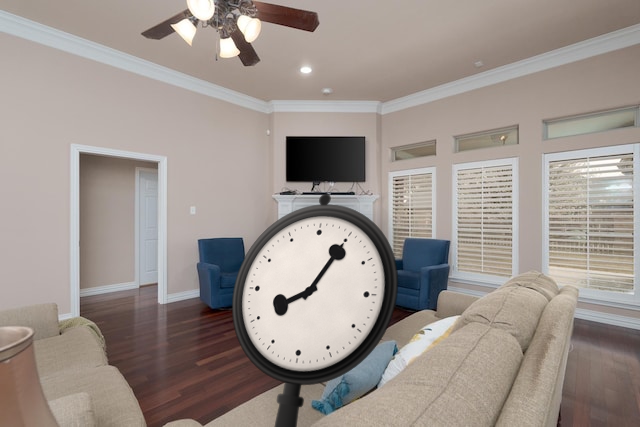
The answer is 8,05
